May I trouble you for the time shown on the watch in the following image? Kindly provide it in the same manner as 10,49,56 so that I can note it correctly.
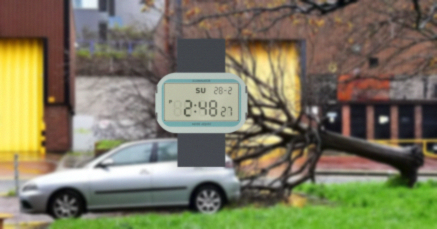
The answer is 2,48,27
